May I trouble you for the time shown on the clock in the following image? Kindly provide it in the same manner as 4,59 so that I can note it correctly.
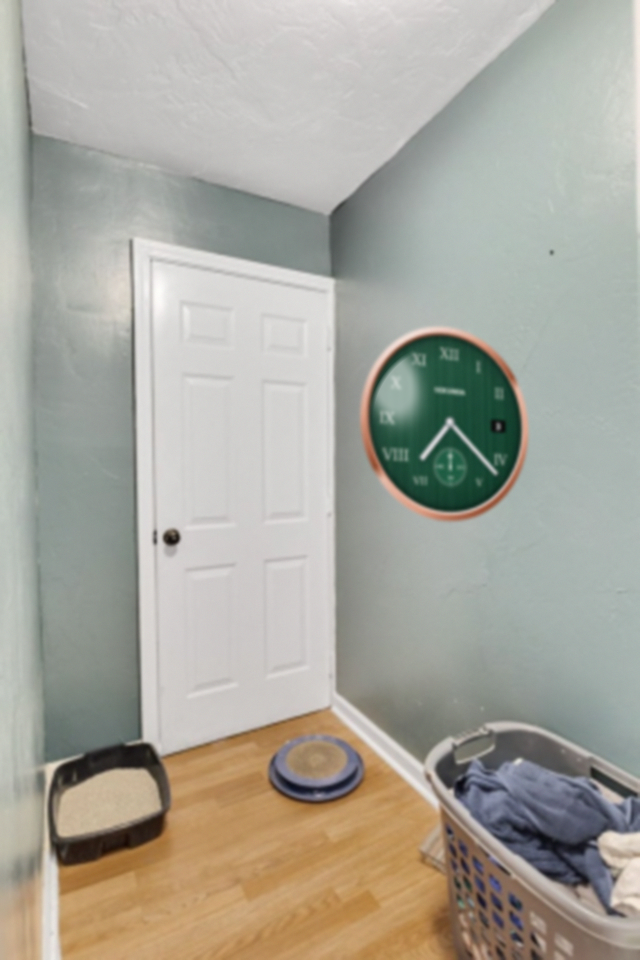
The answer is 7,22
